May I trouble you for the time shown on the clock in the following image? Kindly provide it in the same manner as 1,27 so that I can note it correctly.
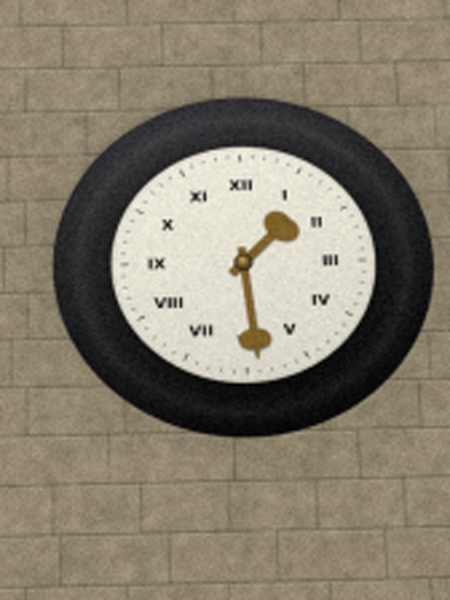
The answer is 1,29
